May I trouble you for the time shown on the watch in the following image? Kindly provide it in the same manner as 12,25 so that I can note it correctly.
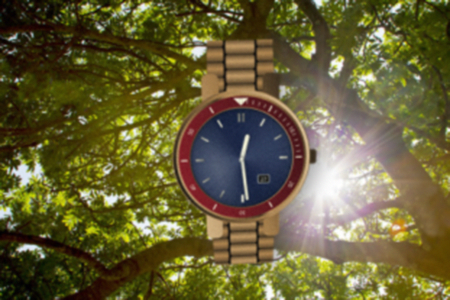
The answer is 12,29
